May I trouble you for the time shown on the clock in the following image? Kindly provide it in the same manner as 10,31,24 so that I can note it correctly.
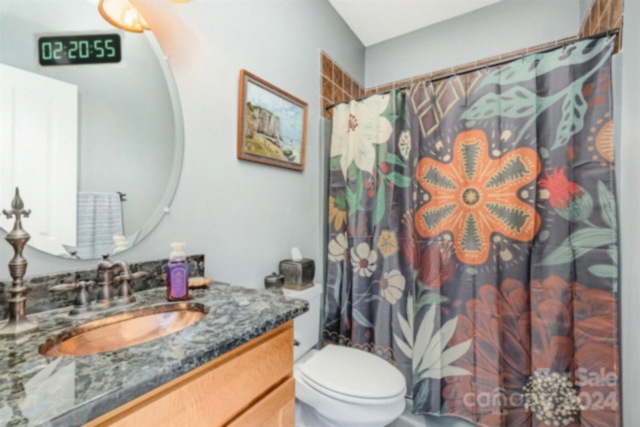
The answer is 2,20,55
